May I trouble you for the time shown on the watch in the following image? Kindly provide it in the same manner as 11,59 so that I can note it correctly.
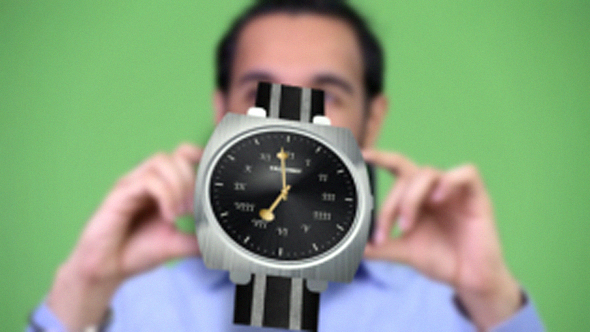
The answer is 6,59
